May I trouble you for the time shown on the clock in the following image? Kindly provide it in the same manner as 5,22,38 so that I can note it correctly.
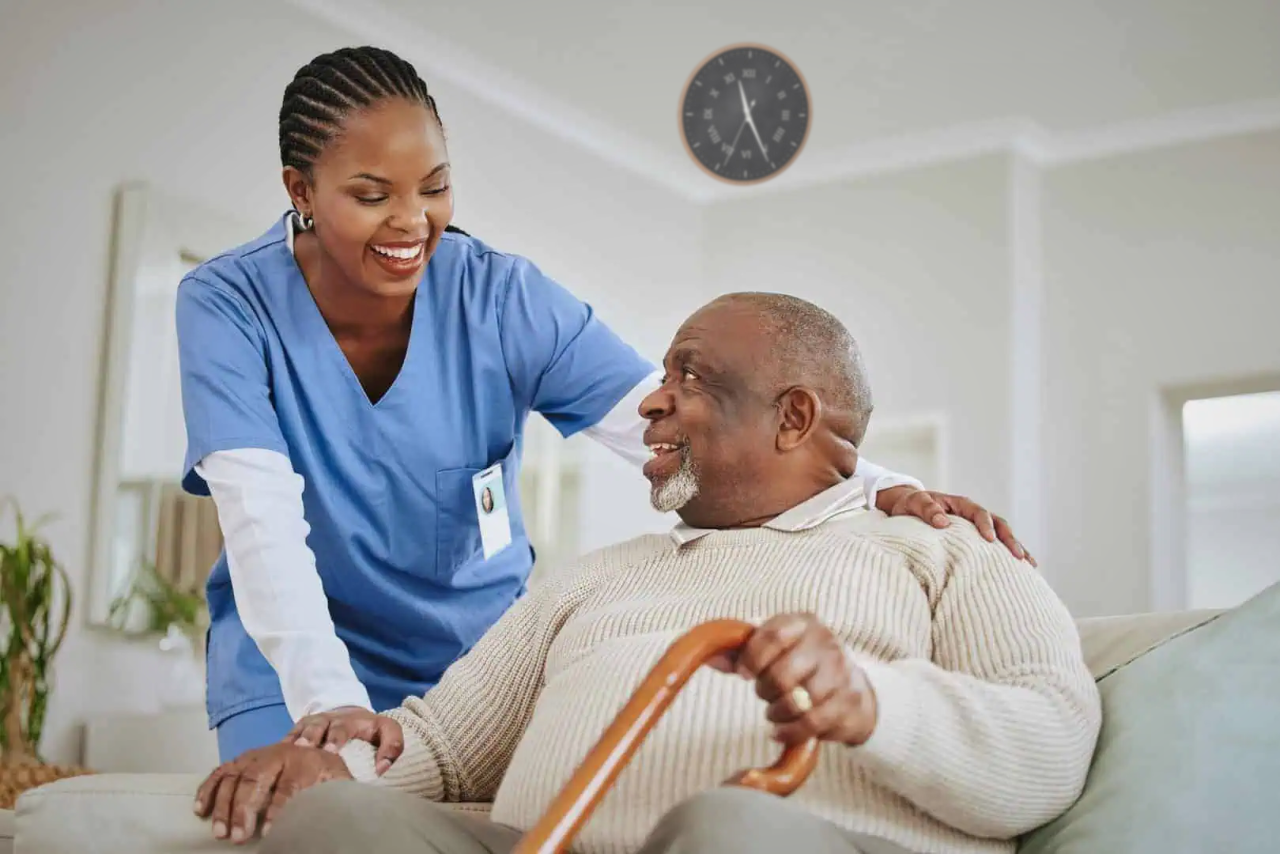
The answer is 11,25,34
